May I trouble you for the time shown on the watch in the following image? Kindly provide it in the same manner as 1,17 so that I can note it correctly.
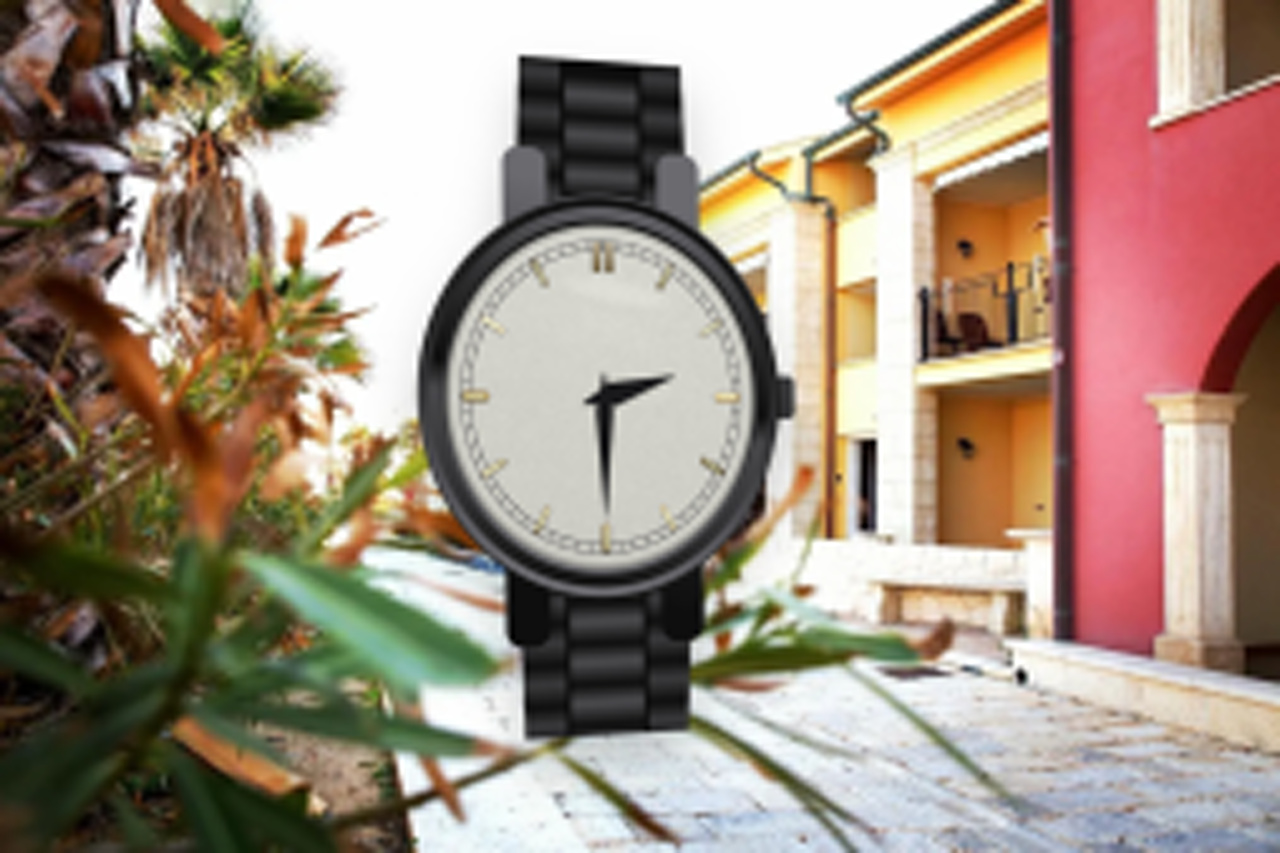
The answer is 2,30
